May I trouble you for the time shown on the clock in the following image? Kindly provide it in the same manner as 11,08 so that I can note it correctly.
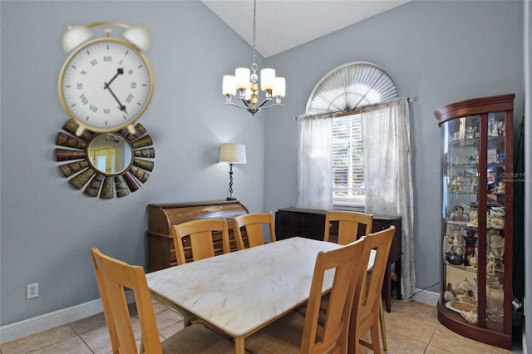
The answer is 1,24
